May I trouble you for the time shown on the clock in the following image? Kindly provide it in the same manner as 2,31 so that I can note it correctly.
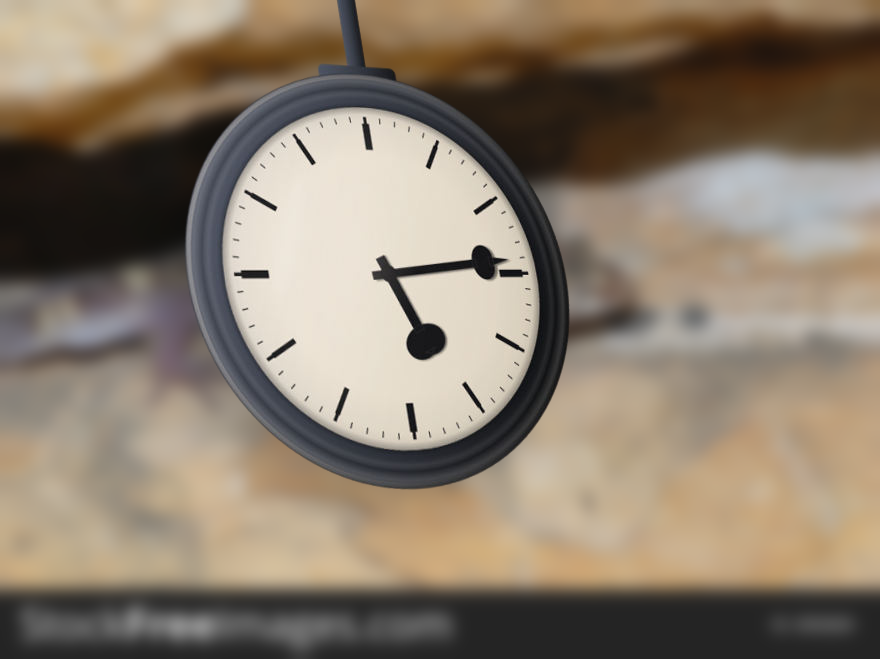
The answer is 5,14
